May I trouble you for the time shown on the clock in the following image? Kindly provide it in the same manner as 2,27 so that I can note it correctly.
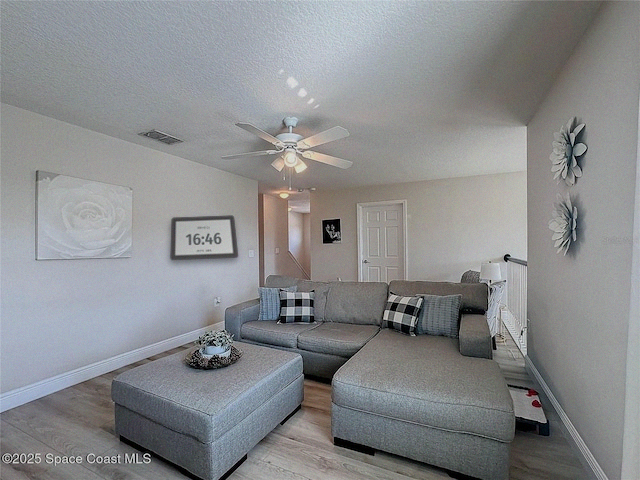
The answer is 16,46
